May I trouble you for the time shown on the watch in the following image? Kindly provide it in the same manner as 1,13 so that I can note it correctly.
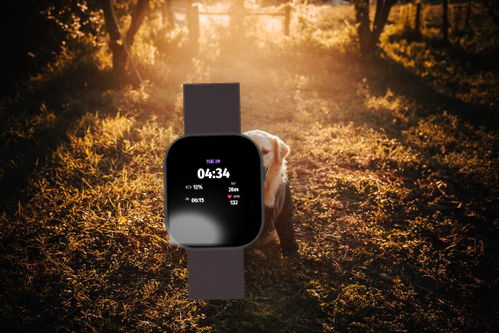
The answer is 4,34
